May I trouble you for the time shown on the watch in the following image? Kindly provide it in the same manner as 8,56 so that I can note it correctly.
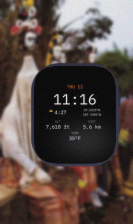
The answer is 11,16
